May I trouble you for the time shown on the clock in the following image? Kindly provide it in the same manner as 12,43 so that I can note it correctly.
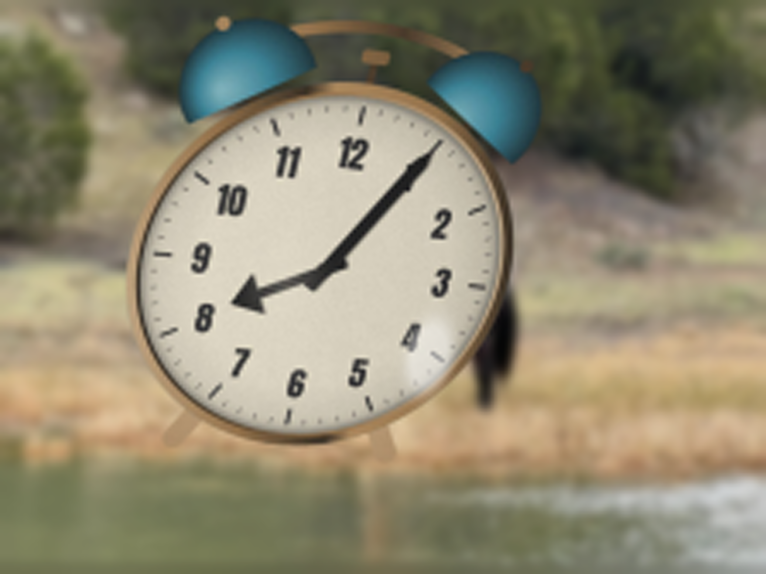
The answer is 8,05
